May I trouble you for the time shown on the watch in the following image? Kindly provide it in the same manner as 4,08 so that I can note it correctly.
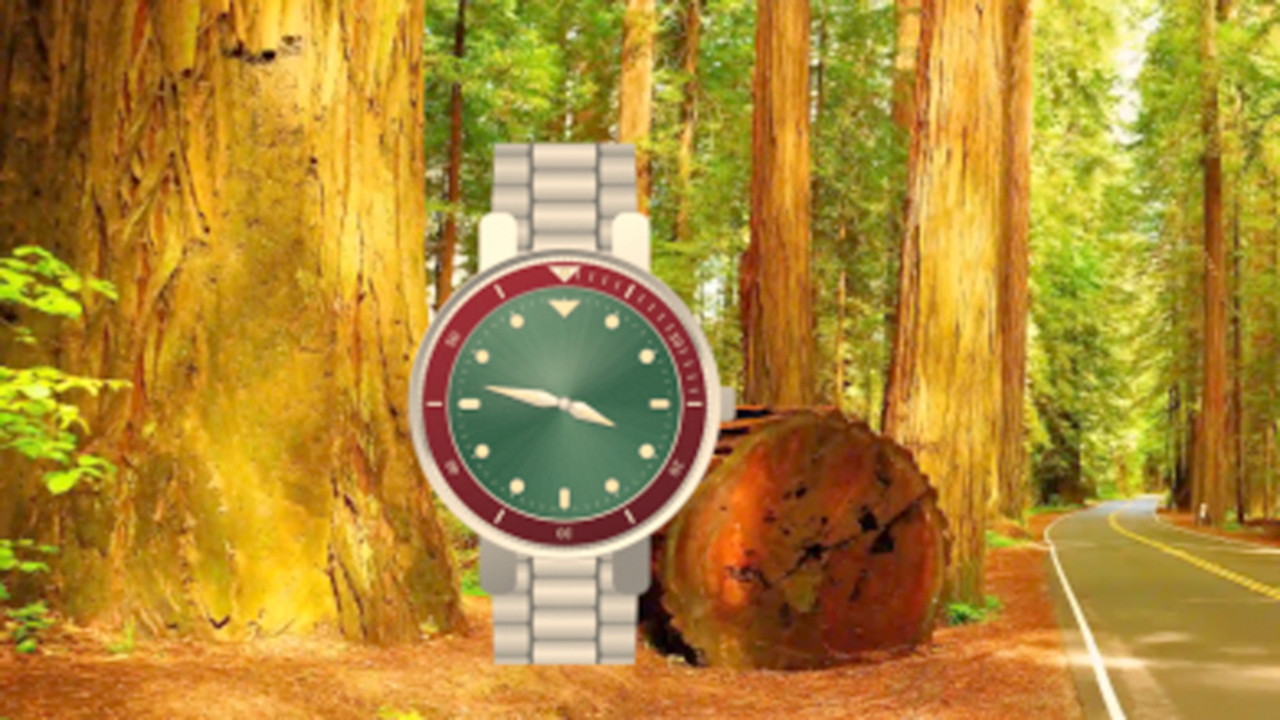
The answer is 3,47
